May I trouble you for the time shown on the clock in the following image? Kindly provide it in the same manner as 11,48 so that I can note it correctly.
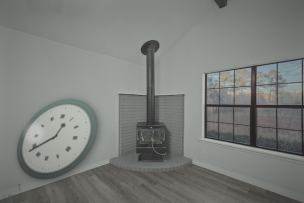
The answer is 12,39
